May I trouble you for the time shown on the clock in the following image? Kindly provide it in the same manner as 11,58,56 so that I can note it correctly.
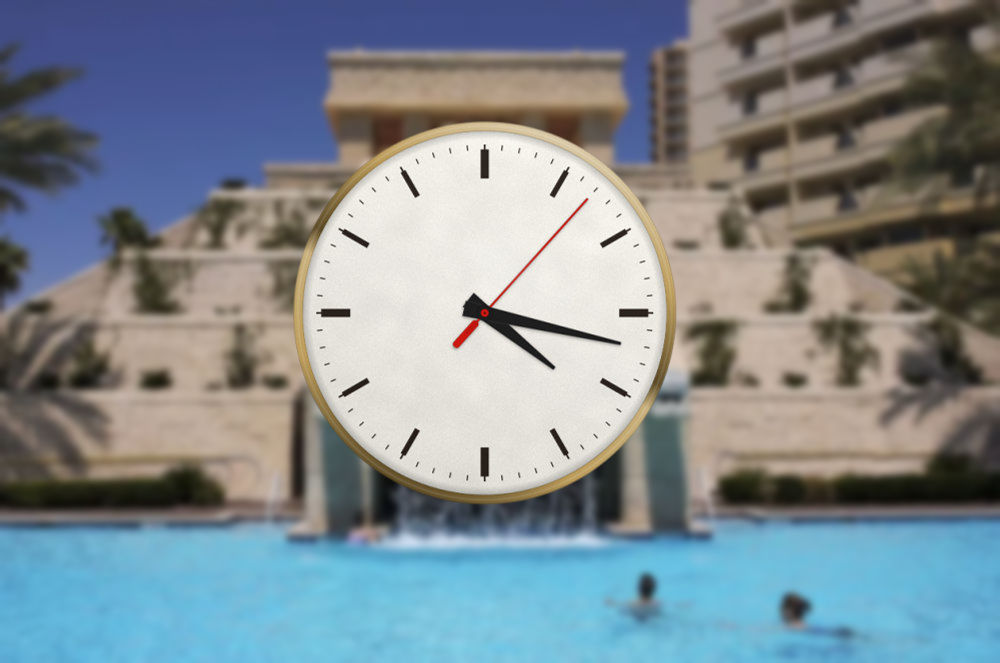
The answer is 4,17,07
